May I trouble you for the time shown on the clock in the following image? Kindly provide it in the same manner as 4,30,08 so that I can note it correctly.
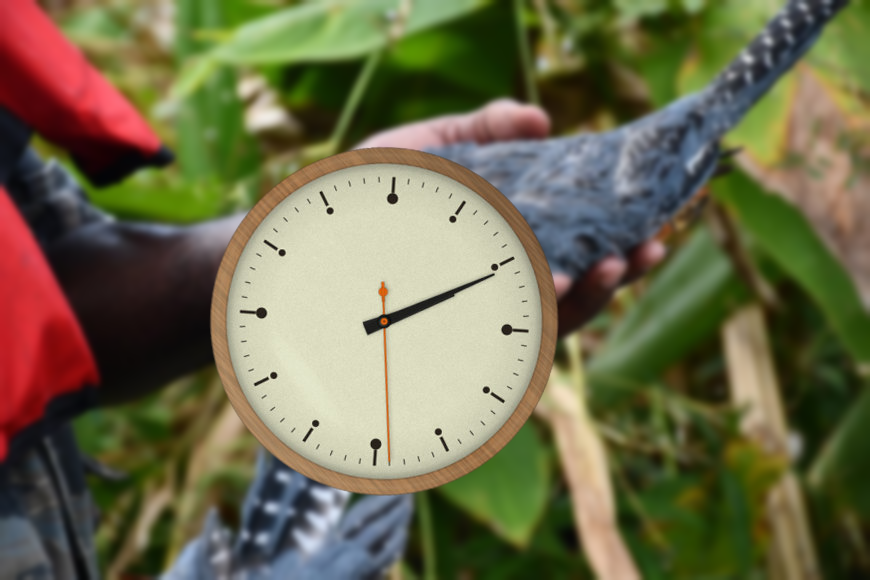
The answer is 2,10,29
